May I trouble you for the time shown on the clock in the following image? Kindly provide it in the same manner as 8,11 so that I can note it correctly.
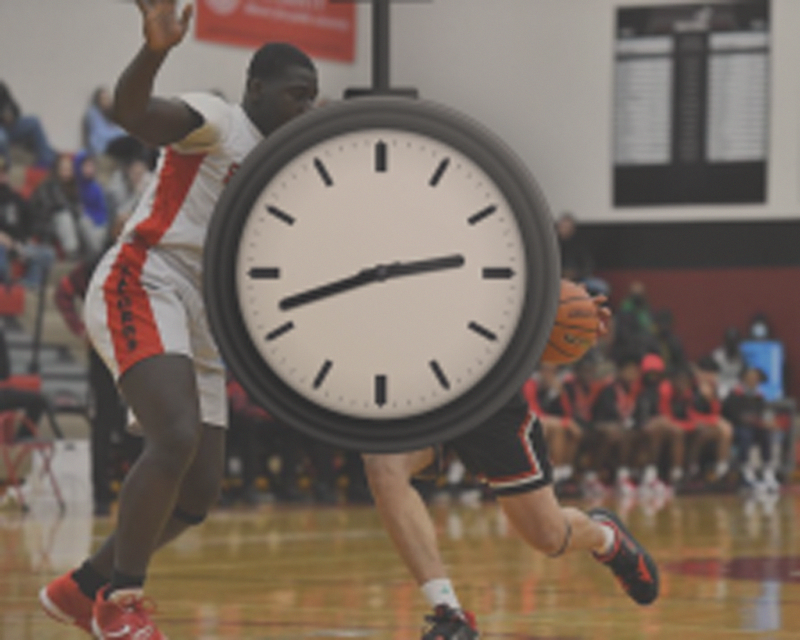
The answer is 2,42
